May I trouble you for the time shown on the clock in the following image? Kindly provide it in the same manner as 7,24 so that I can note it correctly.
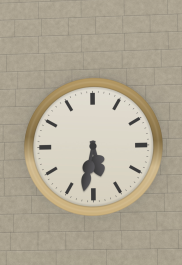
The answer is 5,32
